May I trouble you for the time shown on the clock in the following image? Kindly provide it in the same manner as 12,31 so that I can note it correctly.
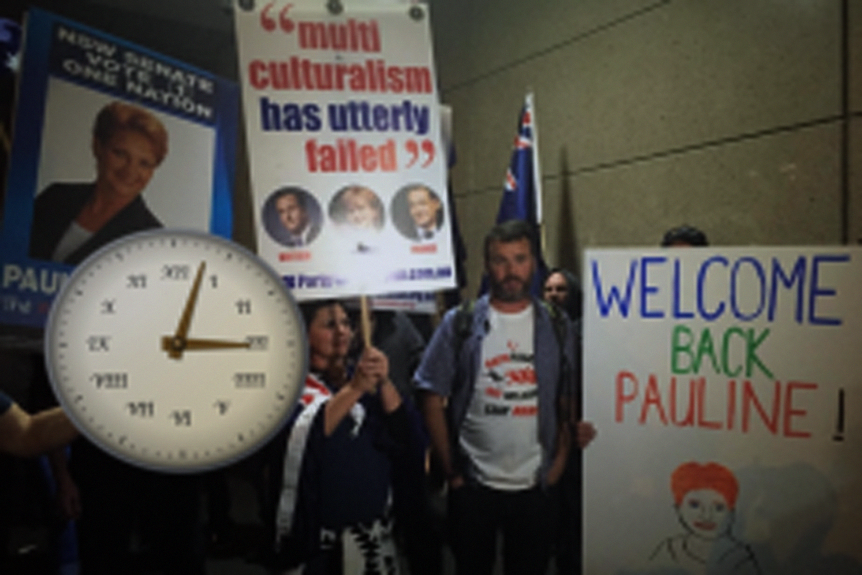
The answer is 3,03
